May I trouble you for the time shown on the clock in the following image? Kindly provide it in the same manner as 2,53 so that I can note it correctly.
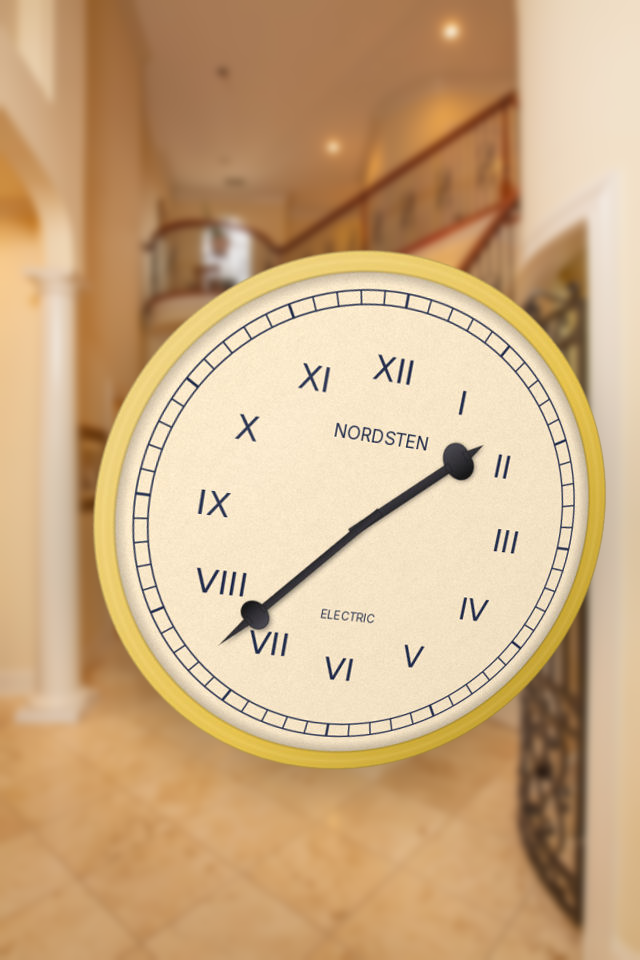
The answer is 1,37
